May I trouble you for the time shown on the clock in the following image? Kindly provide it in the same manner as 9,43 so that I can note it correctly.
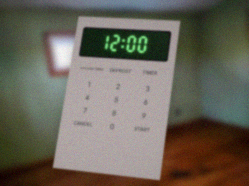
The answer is 12,00
